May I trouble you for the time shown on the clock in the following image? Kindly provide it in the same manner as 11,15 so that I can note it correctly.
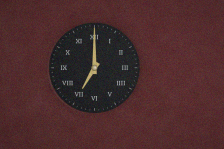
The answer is 7,00
